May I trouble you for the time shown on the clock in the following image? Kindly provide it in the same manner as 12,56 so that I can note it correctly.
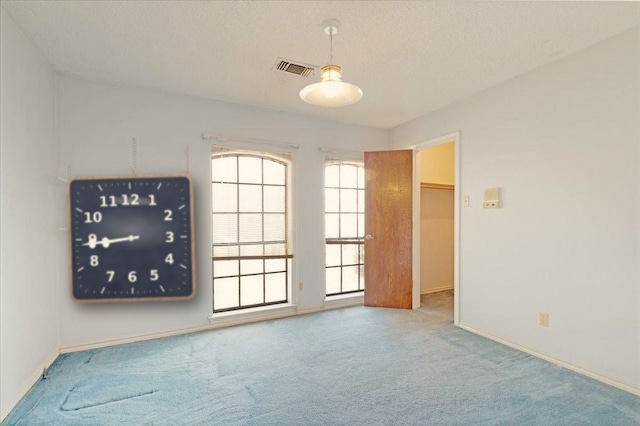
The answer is 8,44
